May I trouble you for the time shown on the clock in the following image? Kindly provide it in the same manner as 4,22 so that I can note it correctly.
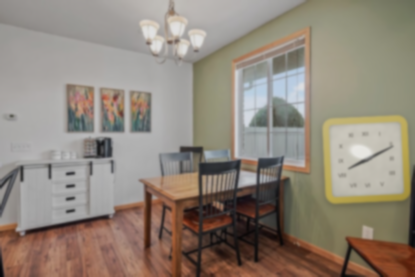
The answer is 8,11
